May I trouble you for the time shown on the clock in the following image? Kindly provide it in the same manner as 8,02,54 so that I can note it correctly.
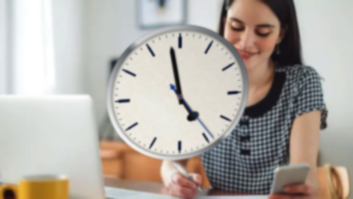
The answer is 4,58,24
